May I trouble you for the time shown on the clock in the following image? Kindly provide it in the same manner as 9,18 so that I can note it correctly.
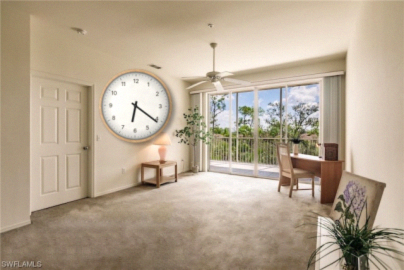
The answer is 6,21
